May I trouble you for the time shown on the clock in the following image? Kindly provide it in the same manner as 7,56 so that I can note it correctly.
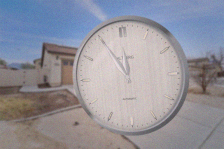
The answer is 11,55
